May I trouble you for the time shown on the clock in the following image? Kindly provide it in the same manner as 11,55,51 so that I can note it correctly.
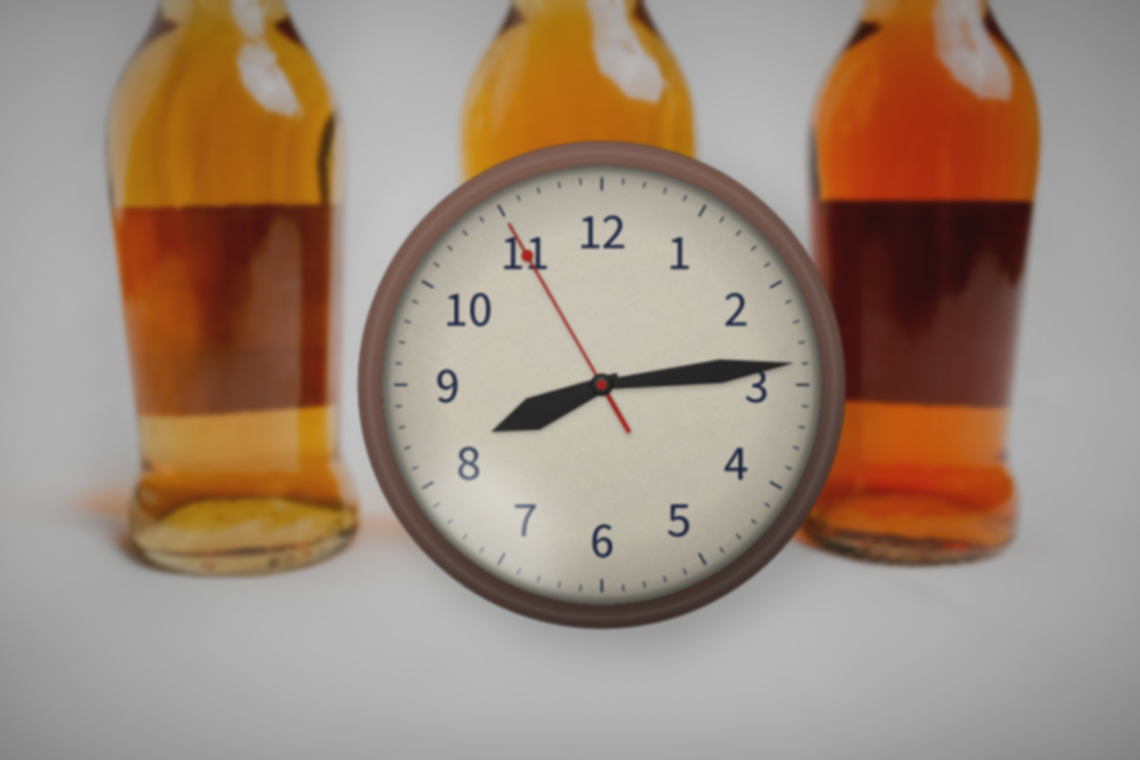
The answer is 8,13,55
